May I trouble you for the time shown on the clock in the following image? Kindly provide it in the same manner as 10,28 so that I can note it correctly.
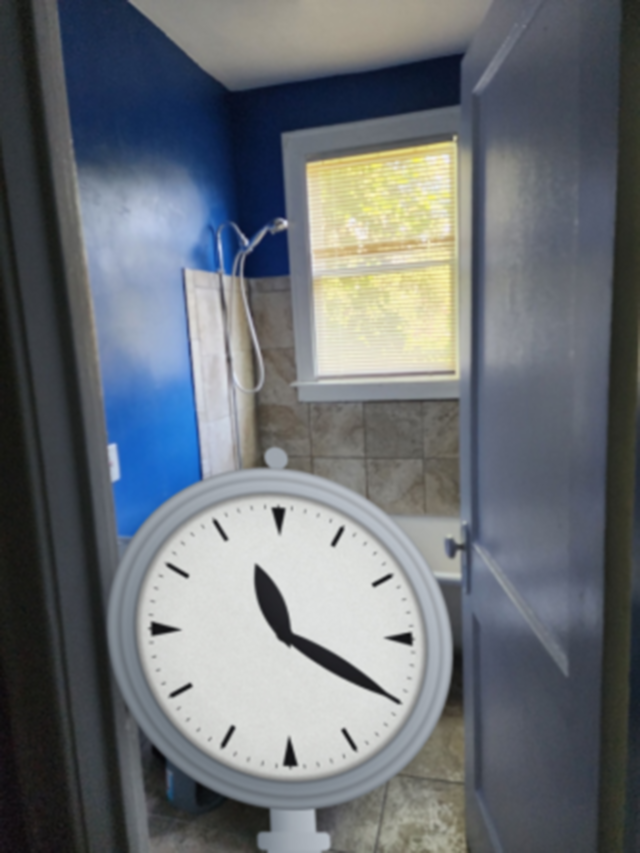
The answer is 11,20
